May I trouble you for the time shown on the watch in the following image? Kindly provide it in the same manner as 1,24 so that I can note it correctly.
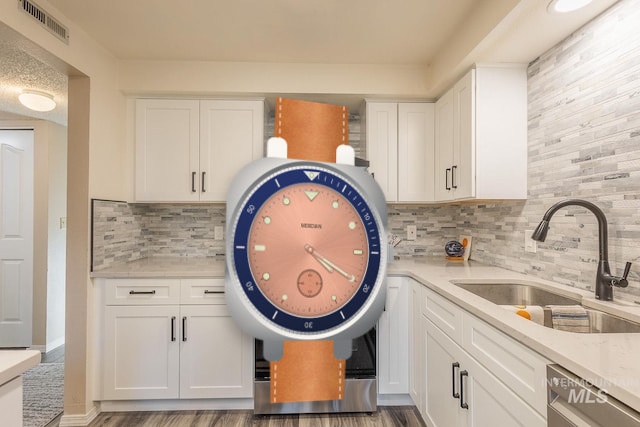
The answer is 4,20
